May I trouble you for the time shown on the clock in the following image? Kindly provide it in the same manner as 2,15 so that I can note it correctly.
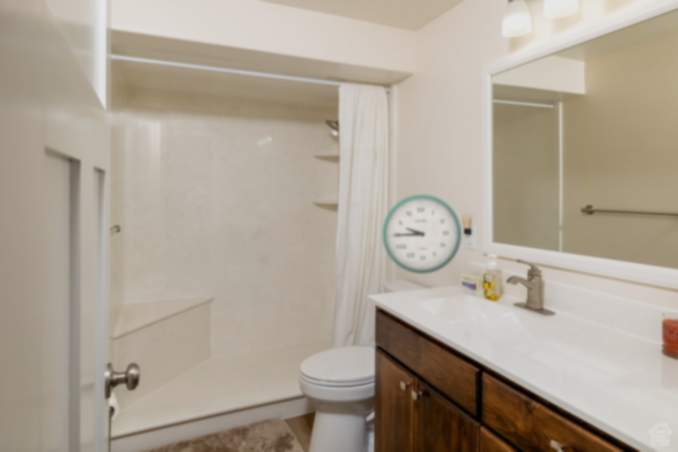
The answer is 9,45
